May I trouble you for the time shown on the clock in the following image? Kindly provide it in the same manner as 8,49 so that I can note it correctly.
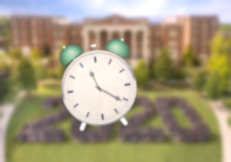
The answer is 11,21
